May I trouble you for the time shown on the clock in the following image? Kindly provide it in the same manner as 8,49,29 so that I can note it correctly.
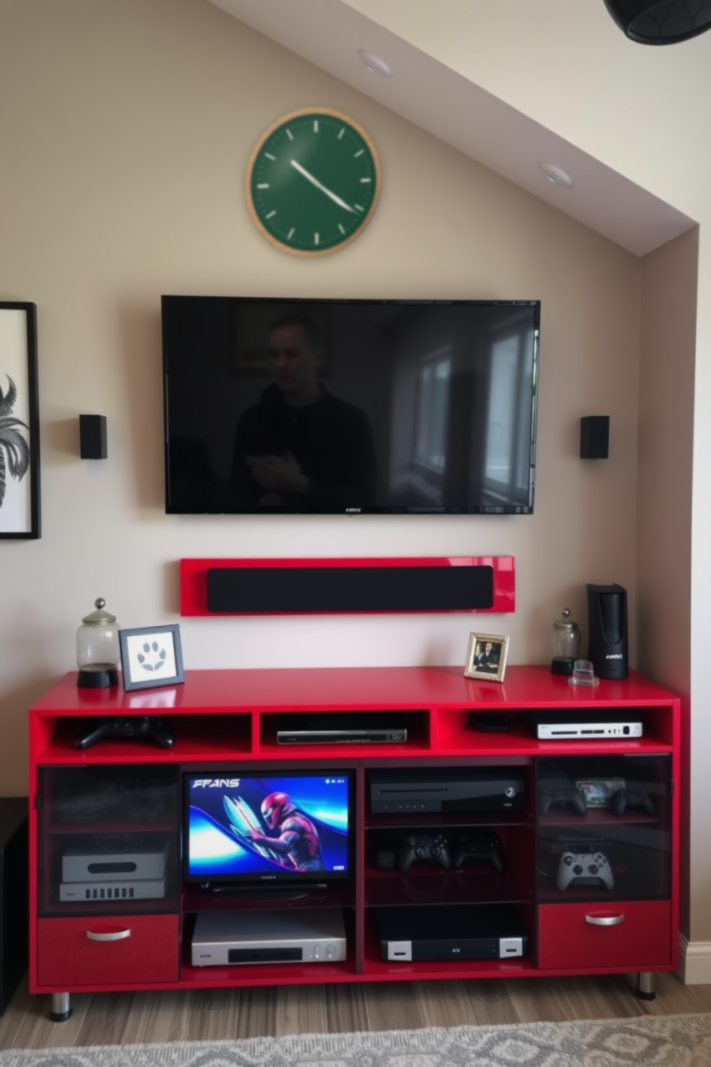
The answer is 10,21,21
